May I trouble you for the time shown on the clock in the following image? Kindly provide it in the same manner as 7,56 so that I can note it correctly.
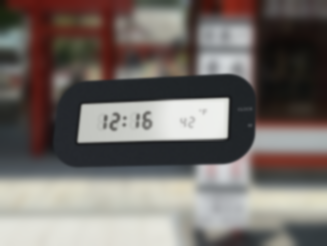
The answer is 12,16
